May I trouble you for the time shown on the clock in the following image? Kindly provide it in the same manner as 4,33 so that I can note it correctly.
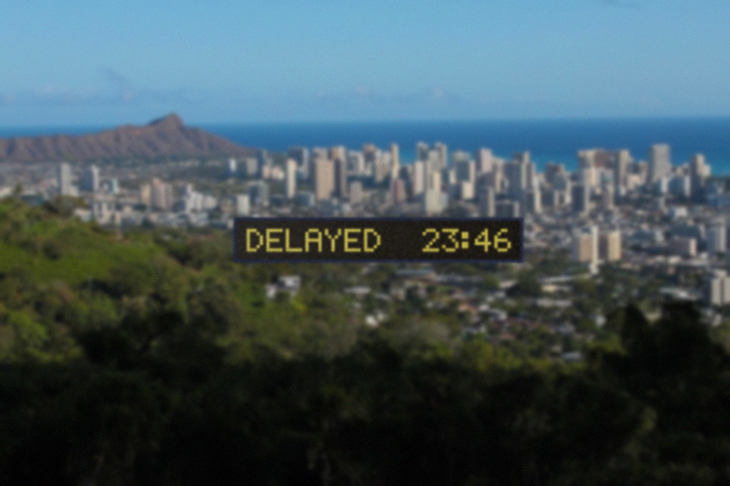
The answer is 23,46
